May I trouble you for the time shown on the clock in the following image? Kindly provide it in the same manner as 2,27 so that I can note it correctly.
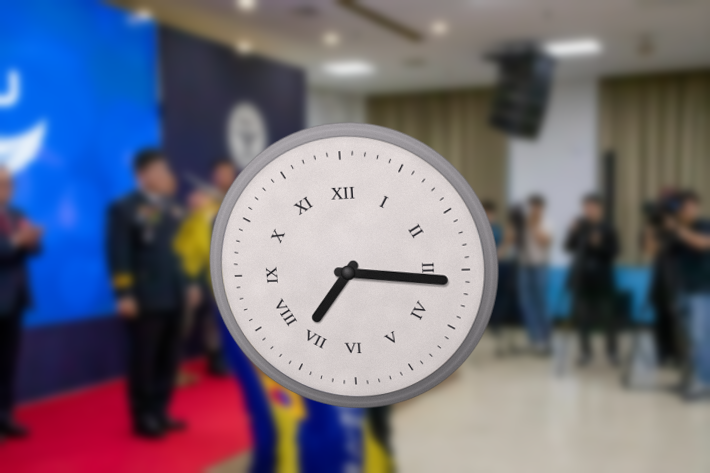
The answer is 7,16
